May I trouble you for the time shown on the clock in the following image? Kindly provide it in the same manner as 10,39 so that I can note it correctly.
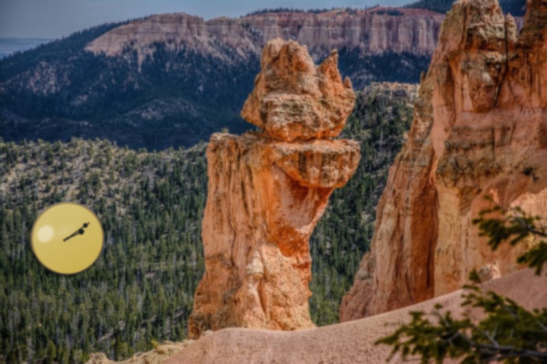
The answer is 2,09
